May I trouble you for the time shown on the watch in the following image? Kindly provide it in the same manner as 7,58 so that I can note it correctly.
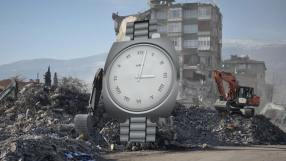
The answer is 3,02
